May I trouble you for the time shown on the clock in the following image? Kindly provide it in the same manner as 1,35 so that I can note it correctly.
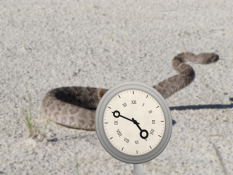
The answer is 4,49
